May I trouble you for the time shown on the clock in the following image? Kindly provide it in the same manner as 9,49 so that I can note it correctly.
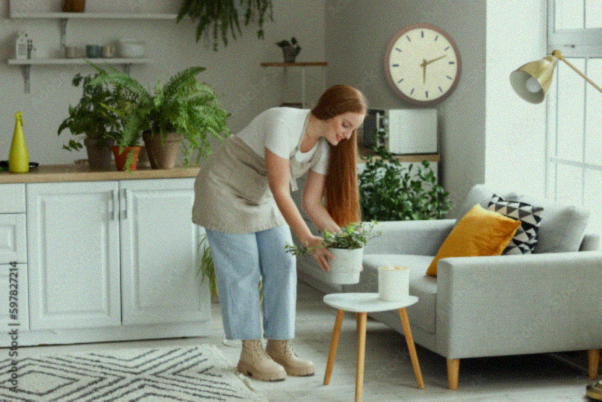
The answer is 6,12
